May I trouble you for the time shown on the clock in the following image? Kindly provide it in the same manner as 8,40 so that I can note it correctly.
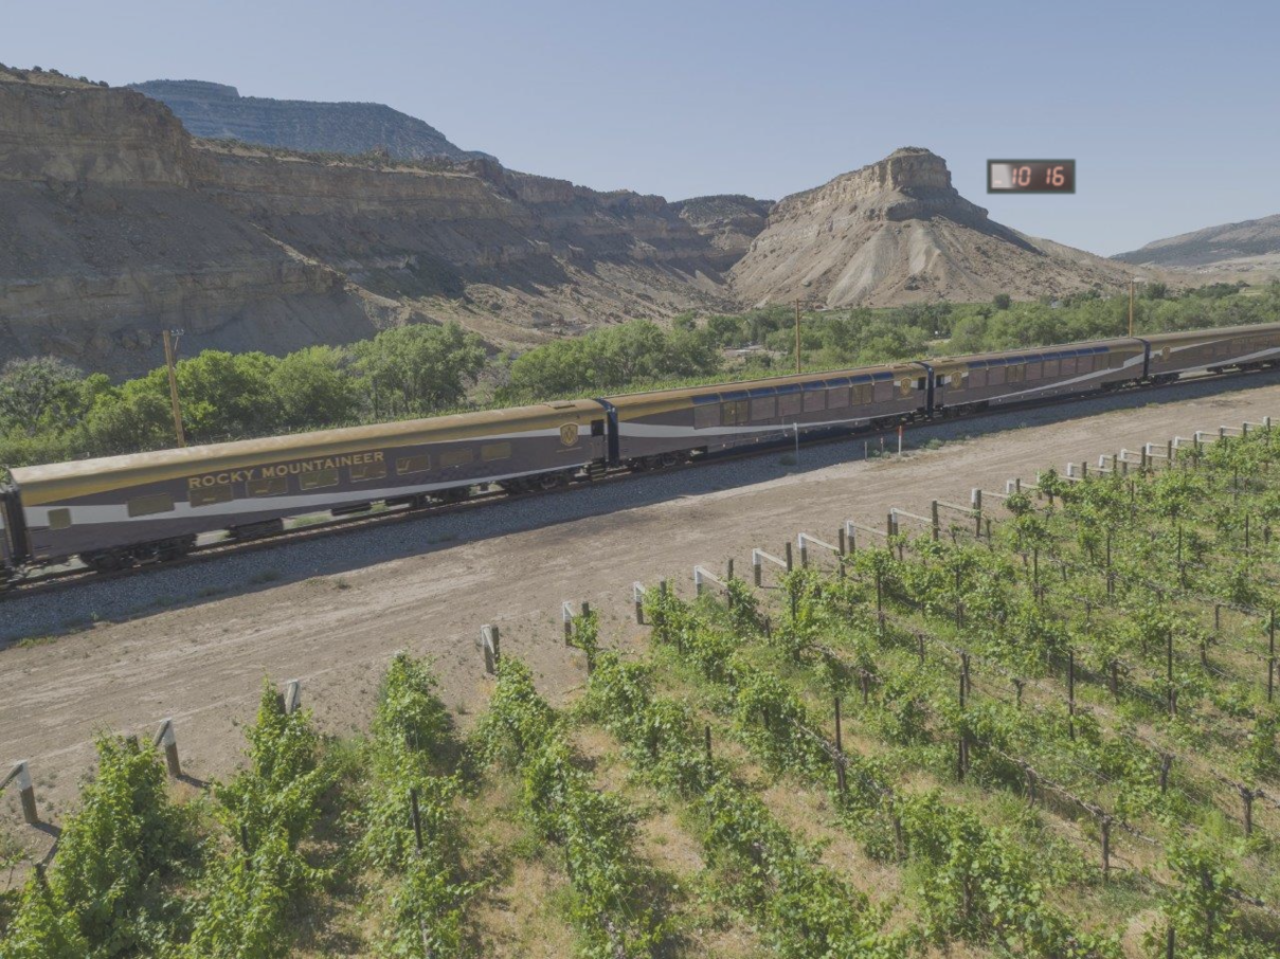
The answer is 10,16
